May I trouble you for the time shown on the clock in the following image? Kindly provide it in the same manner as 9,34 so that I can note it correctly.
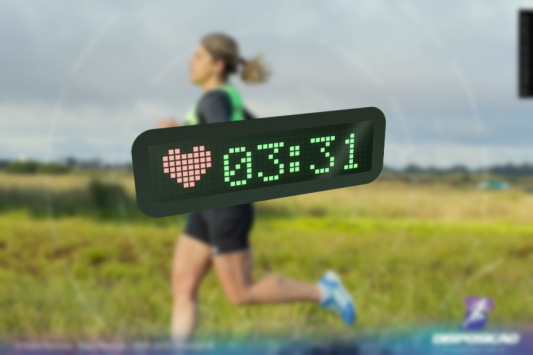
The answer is 3,31
